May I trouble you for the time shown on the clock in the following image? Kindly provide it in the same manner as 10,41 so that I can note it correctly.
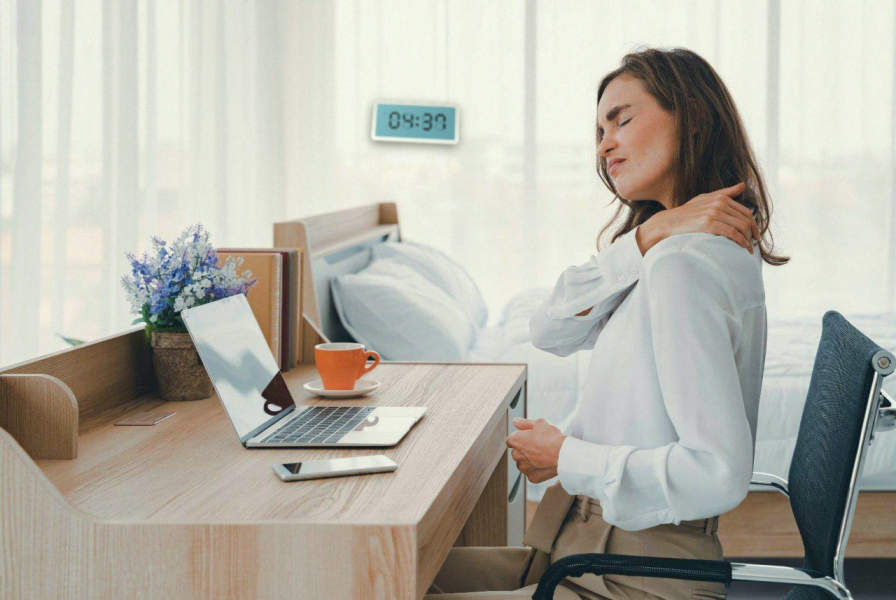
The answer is 4,37
